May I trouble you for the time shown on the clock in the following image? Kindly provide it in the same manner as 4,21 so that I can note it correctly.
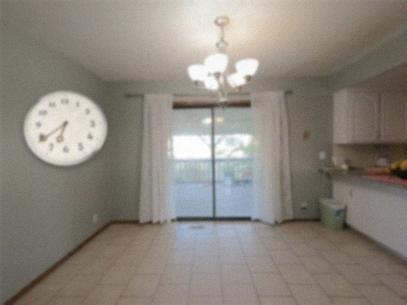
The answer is 6,39
